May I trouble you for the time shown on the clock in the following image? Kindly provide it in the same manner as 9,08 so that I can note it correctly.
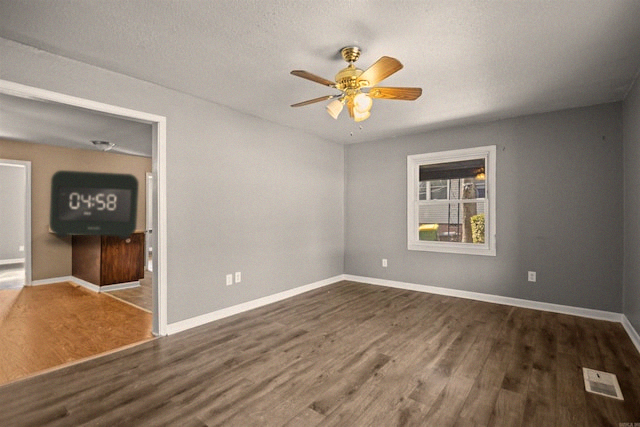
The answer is 4,58
